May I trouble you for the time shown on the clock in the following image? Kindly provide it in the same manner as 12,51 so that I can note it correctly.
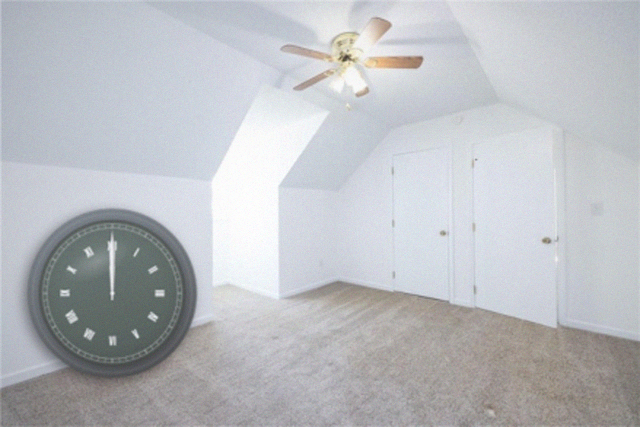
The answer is 12,00
